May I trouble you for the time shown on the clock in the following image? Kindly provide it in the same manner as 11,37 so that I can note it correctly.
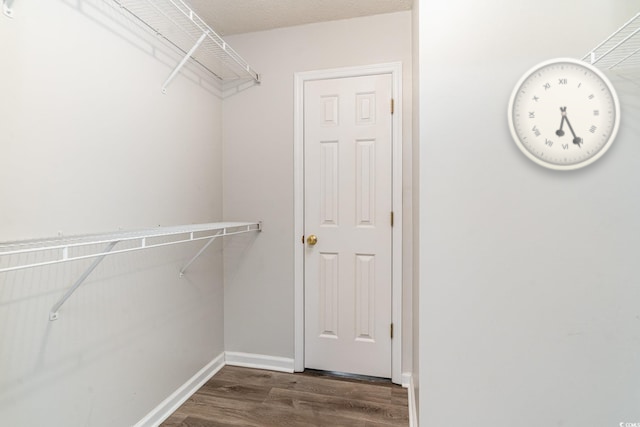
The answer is 6,26
